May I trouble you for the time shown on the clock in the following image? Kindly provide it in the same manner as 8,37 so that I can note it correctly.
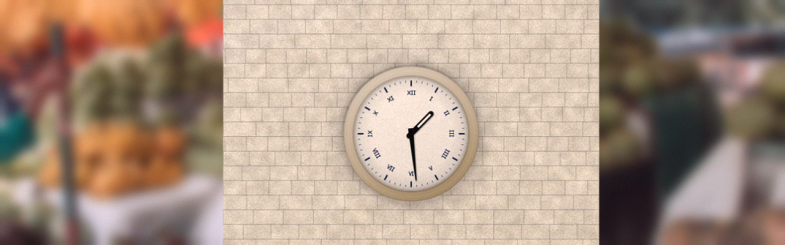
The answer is 1,29
